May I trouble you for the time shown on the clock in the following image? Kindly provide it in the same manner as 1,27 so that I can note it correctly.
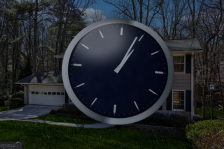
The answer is 1,04
